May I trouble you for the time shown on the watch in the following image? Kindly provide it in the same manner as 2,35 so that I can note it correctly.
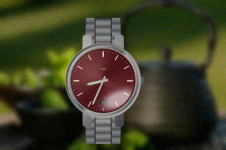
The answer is 8,34
